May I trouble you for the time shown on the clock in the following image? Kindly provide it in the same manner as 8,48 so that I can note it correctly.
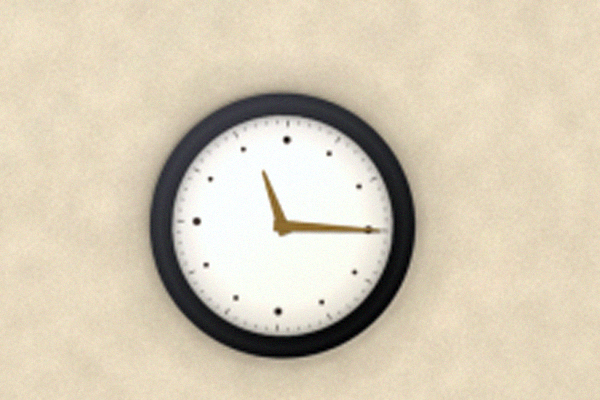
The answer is 11,15
